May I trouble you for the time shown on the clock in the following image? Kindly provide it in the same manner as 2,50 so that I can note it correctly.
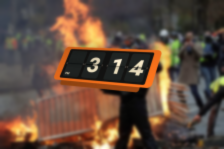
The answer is 3,14
